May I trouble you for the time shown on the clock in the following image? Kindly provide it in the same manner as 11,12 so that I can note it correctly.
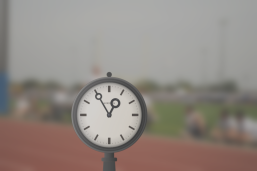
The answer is 12,55
